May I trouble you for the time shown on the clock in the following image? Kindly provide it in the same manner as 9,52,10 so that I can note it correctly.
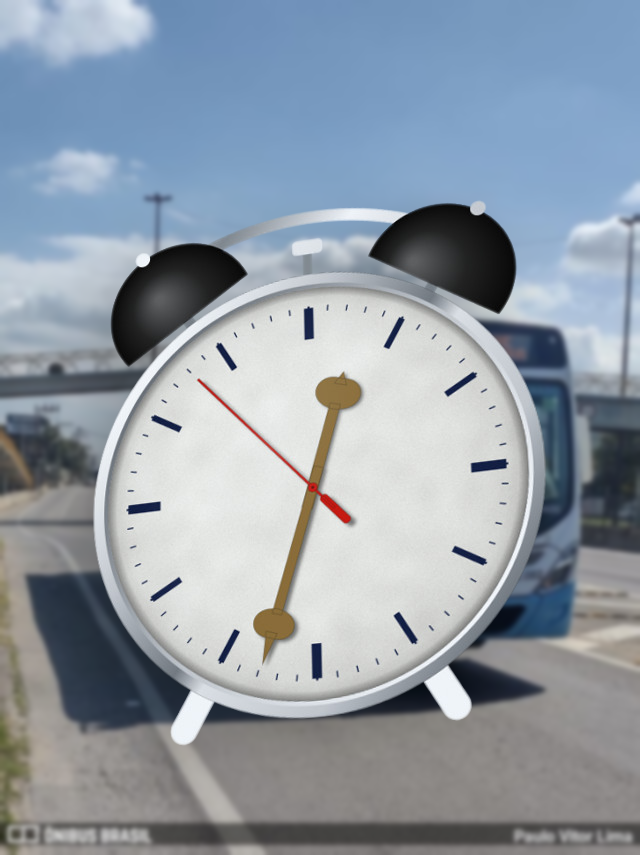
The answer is 12,32,53
